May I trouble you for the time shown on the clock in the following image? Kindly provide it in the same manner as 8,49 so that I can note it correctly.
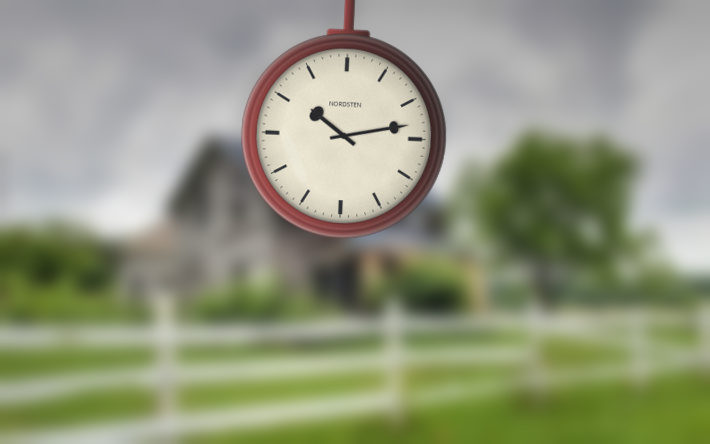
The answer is 10,13
